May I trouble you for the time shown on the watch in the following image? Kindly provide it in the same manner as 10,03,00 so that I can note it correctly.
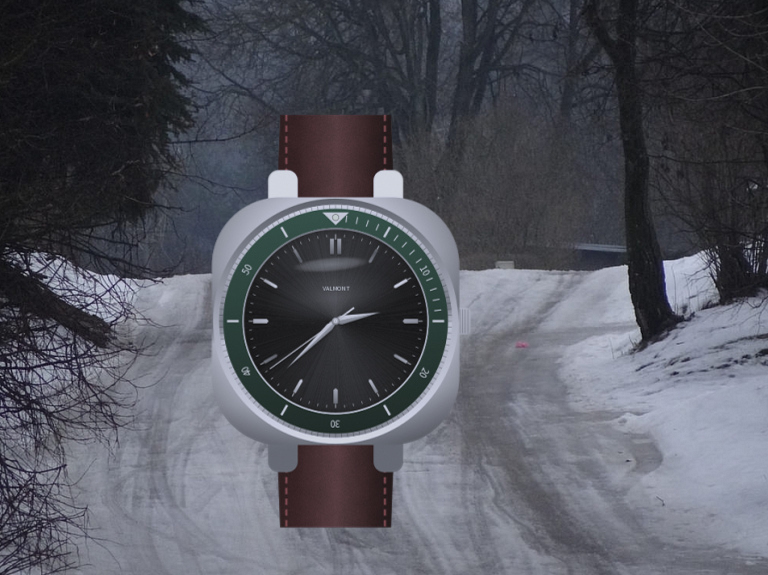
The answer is 2,37,39
